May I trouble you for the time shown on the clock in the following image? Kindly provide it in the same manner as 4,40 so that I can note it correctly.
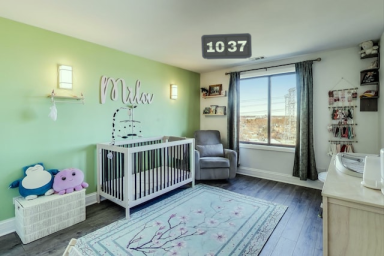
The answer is 10,37
